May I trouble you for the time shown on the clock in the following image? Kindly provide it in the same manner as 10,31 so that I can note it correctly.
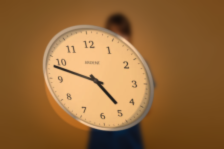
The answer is 4,48
